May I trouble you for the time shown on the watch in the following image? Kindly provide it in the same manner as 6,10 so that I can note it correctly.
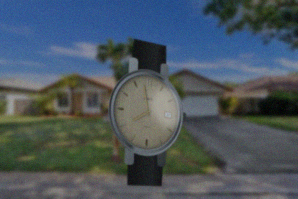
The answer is 7,58
